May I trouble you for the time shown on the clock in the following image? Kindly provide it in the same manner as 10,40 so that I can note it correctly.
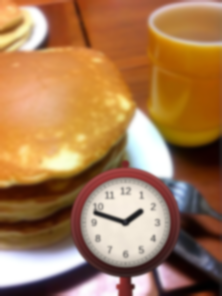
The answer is 1,48
